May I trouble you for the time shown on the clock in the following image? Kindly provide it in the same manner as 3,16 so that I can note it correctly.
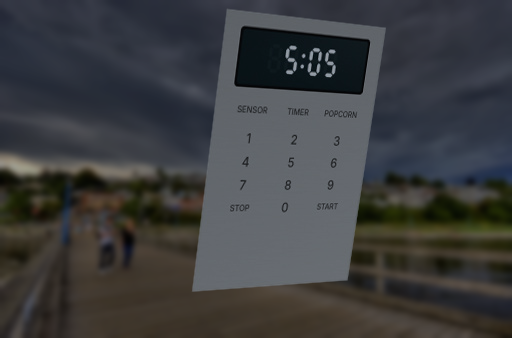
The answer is 5,05
